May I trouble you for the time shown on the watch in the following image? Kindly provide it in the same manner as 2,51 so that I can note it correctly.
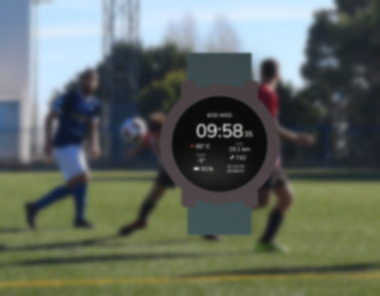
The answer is 9,58
